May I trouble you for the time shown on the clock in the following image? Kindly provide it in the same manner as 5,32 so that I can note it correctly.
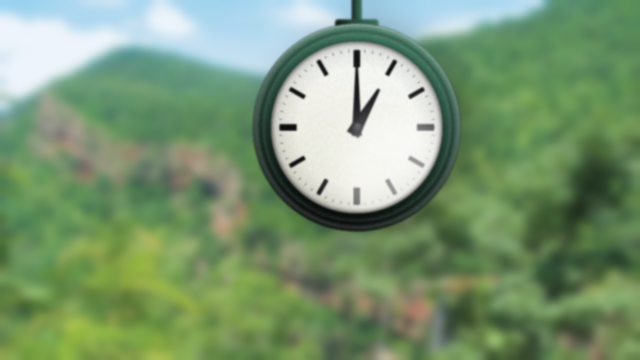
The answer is 1,00
